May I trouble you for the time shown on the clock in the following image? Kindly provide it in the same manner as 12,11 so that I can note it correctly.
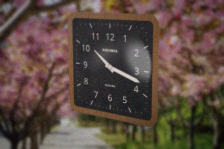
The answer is 10,18
